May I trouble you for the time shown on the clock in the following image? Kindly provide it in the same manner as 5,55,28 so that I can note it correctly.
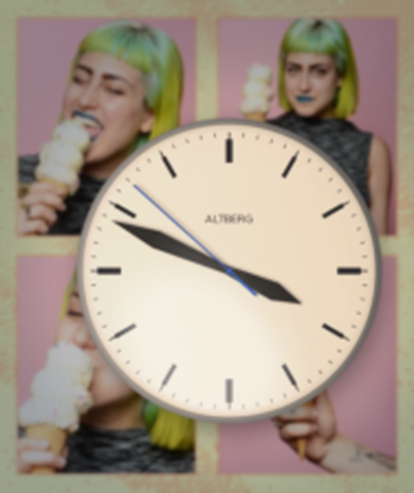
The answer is 3,48,52
